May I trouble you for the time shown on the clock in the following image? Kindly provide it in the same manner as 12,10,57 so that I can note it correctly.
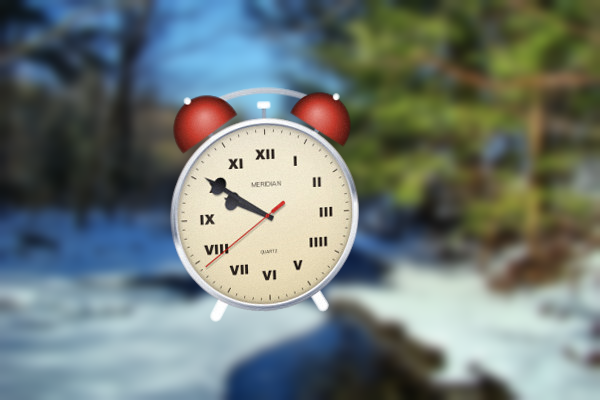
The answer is 9,50,39
